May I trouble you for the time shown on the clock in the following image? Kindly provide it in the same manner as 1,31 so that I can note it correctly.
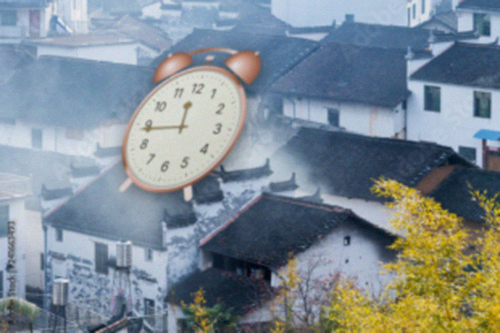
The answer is 11,44
